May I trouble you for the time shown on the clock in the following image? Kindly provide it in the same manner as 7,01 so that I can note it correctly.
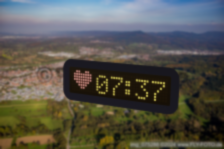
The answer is 7,37
